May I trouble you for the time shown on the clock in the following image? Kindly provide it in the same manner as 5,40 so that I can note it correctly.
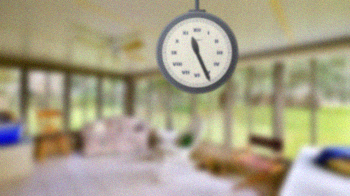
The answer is 11,26
